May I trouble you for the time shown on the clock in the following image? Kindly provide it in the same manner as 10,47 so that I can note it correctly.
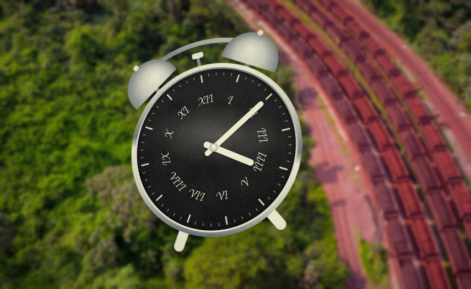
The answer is 4,10
